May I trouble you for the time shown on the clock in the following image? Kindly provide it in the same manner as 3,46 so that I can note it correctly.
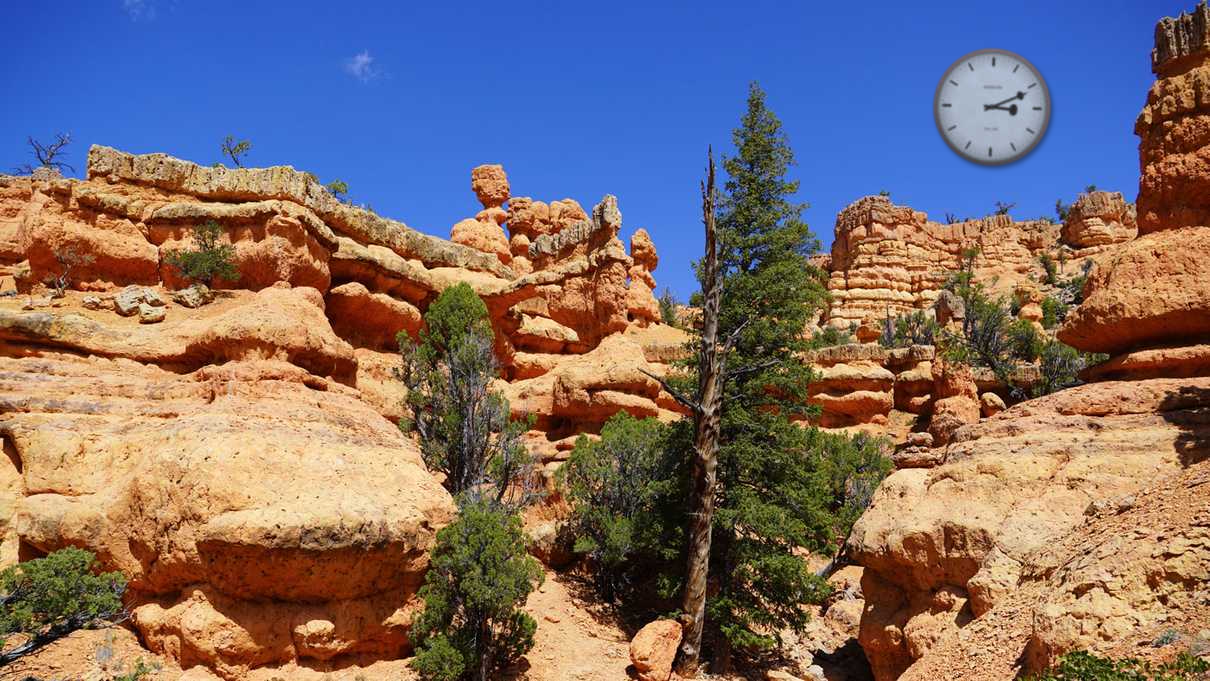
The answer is 3,11
